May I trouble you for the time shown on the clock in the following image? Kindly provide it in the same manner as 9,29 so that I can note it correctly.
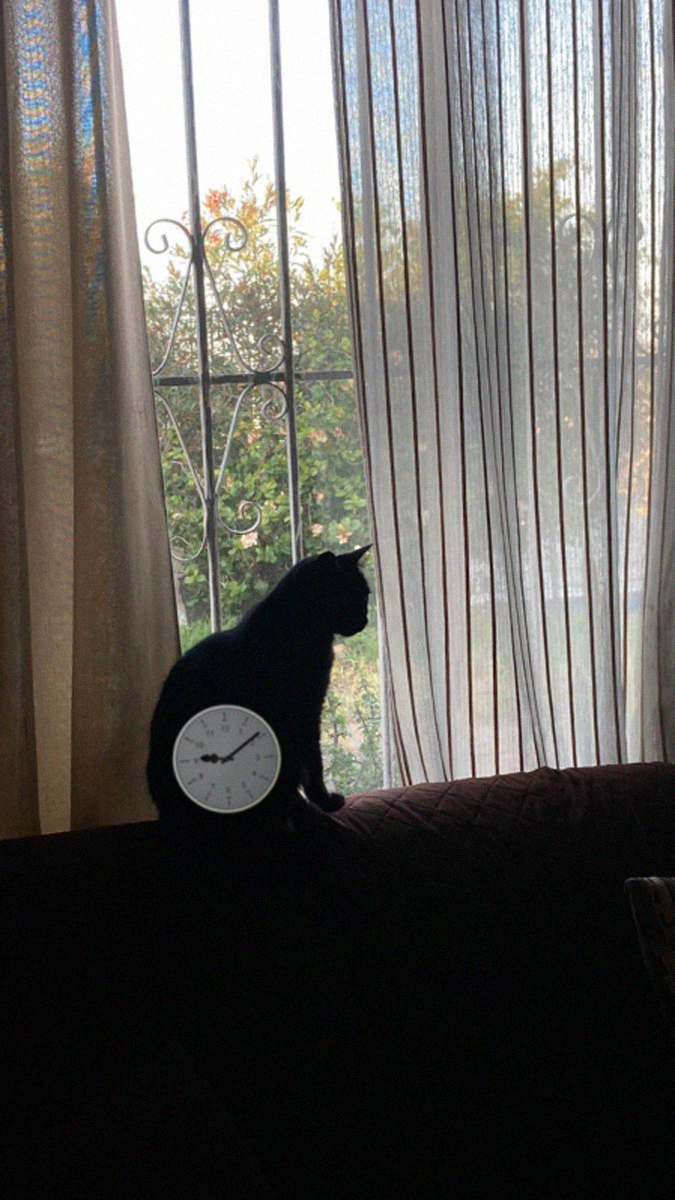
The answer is 9,09
